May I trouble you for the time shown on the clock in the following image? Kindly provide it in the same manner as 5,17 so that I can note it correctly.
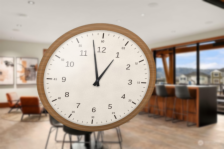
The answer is 12,58
